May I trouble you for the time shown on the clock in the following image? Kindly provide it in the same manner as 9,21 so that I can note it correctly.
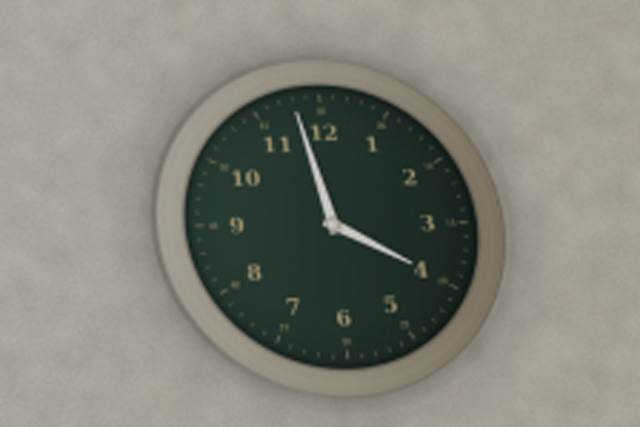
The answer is 3,58
